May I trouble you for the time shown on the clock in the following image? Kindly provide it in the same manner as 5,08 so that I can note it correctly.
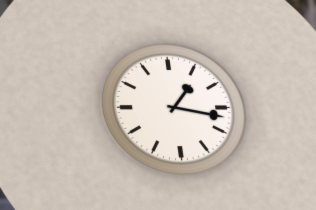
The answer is 1,17
